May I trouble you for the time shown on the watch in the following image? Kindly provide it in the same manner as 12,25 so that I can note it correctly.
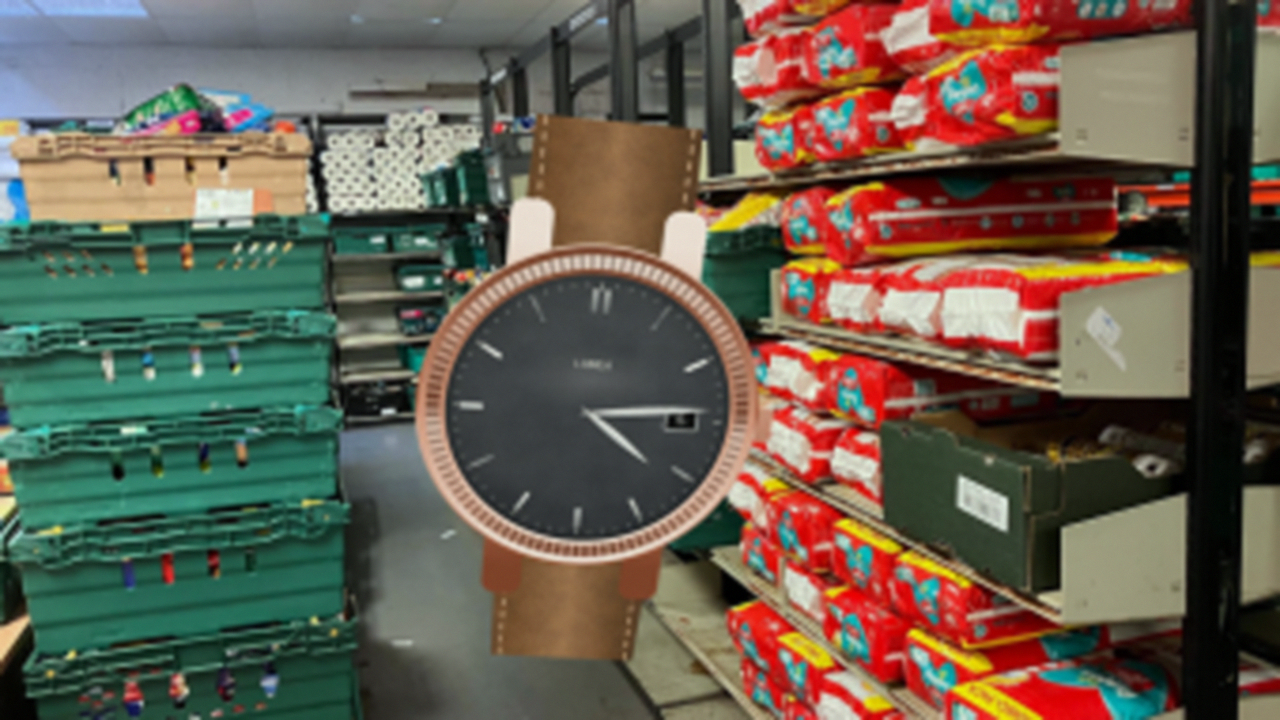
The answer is 4,14
